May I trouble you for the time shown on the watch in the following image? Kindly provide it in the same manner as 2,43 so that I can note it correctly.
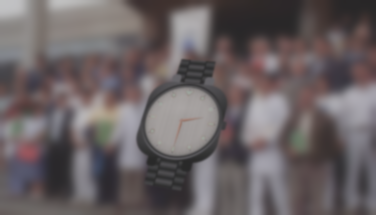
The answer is 2,30
